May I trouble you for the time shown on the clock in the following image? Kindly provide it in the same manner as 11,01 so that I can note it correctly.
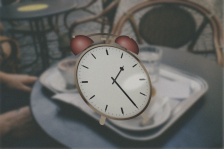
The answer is 1,25
